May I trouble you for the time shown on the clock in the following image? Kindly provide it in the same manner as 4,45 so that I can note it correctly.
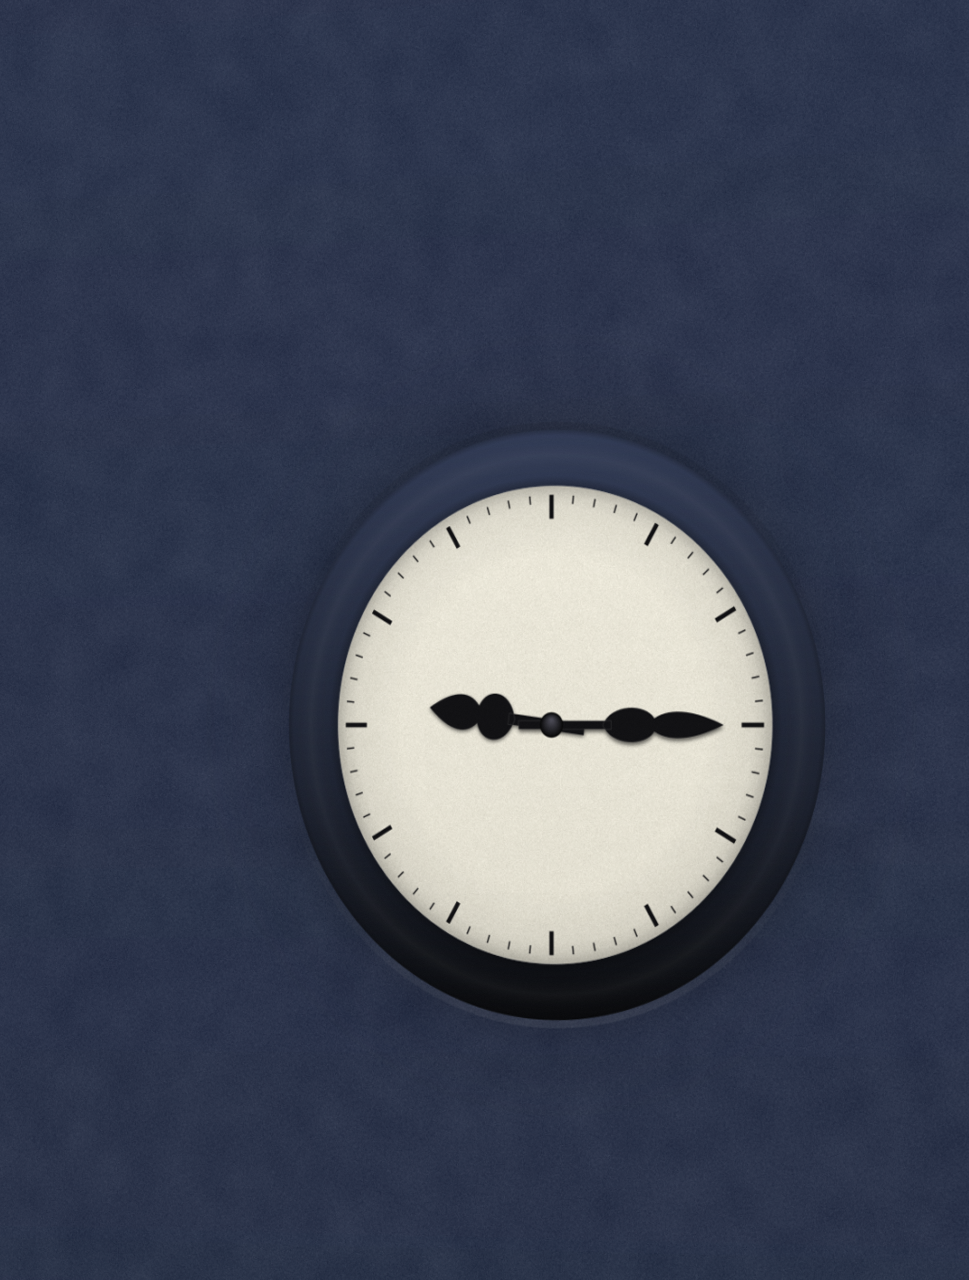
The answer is 9,15
